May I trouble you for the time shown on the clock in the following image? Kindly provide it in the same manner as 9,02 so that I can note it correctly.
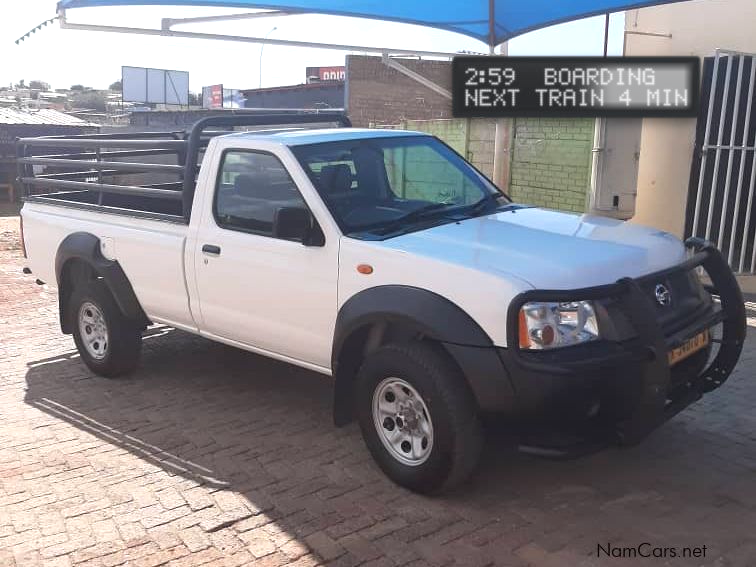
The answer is 2,59
